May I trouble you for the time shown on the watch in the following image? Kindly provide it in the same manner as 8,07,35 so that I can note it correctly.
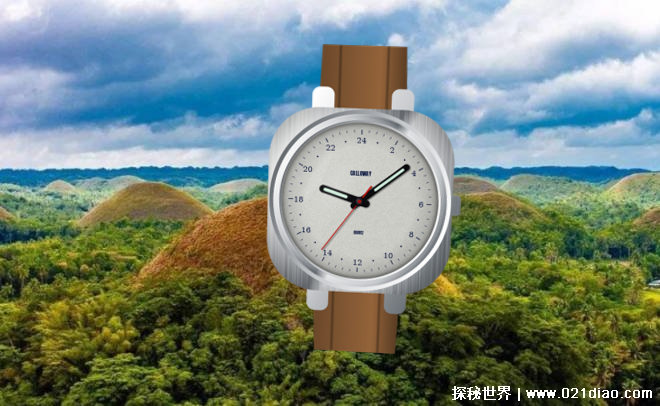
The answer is 19,08,36
